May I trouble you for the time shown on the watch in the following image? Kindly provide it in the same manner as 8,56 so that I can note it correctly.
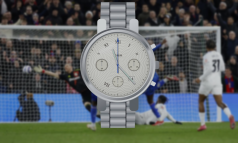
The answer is 11,23
